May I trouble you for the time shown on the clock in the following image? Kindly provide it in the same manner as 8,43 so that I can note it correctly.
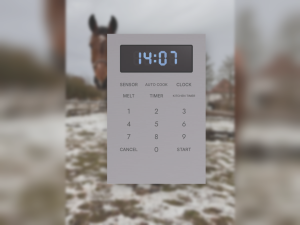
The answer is 14,07
